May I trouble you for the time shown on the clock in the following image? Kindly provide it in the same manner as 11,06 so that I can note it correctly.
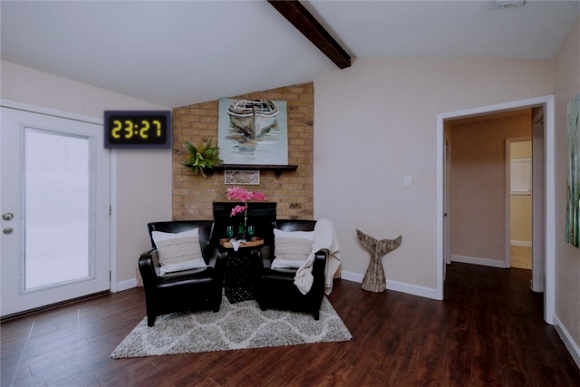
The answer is 23,27
